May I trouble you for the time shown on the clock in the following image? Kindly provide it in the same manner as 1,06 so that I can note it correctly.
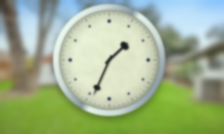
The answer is 1,34
